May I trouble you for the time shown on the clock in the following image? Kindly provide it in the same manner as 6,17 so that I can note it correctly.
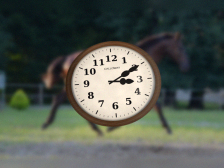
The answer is 3,10
